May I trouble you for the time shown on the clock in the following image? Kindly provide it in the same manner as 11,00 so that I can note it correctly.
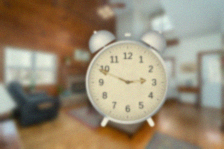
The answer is 2,49
